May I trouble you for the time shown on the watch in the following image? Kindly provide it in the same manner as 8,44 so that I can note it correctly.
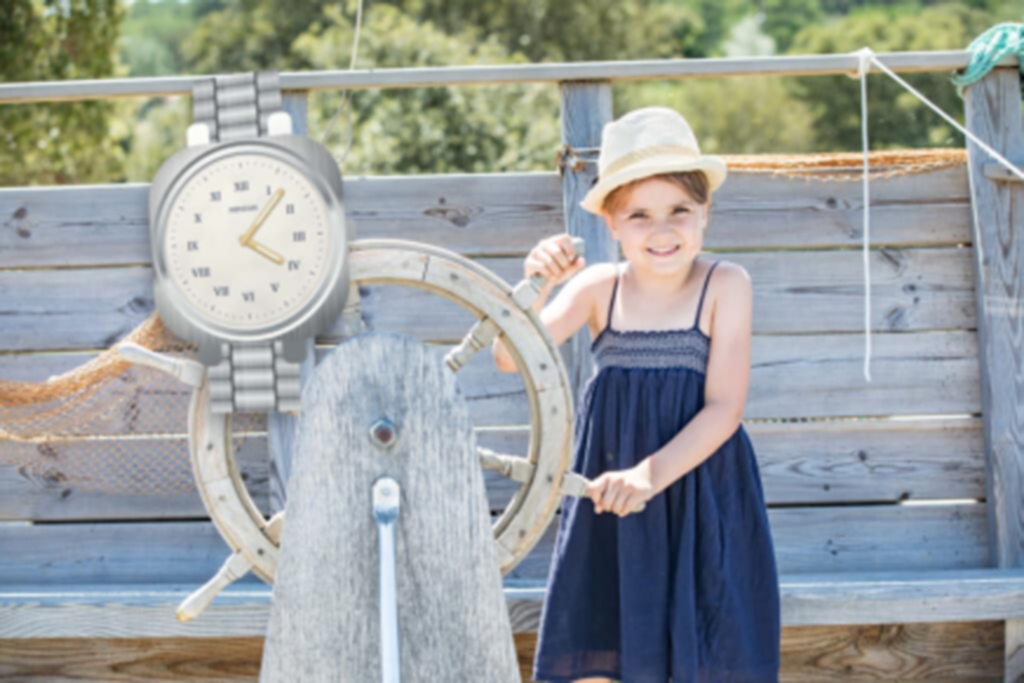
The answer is 4,07
